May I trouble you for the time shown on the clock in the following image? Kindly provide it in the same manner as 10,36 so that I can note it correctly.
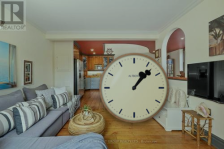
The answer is 1,07
